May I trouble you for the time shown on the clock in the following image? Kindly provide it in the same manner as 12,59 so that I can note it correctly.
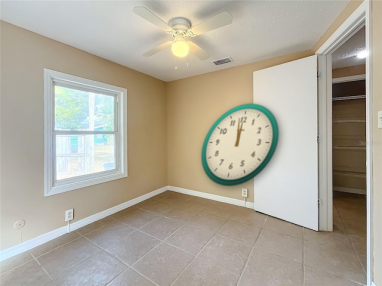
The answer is 11,58
